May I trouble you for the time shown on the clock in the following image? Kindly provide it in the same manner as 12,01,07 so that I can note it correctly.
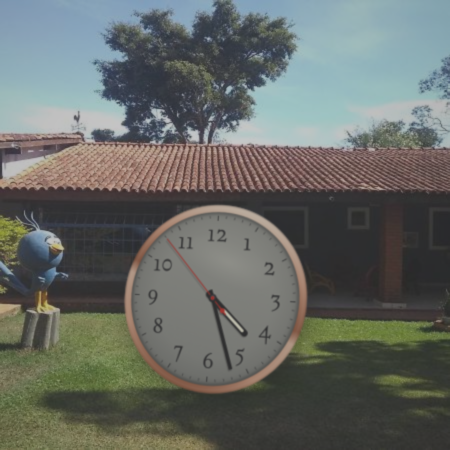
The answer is 4,26,53
